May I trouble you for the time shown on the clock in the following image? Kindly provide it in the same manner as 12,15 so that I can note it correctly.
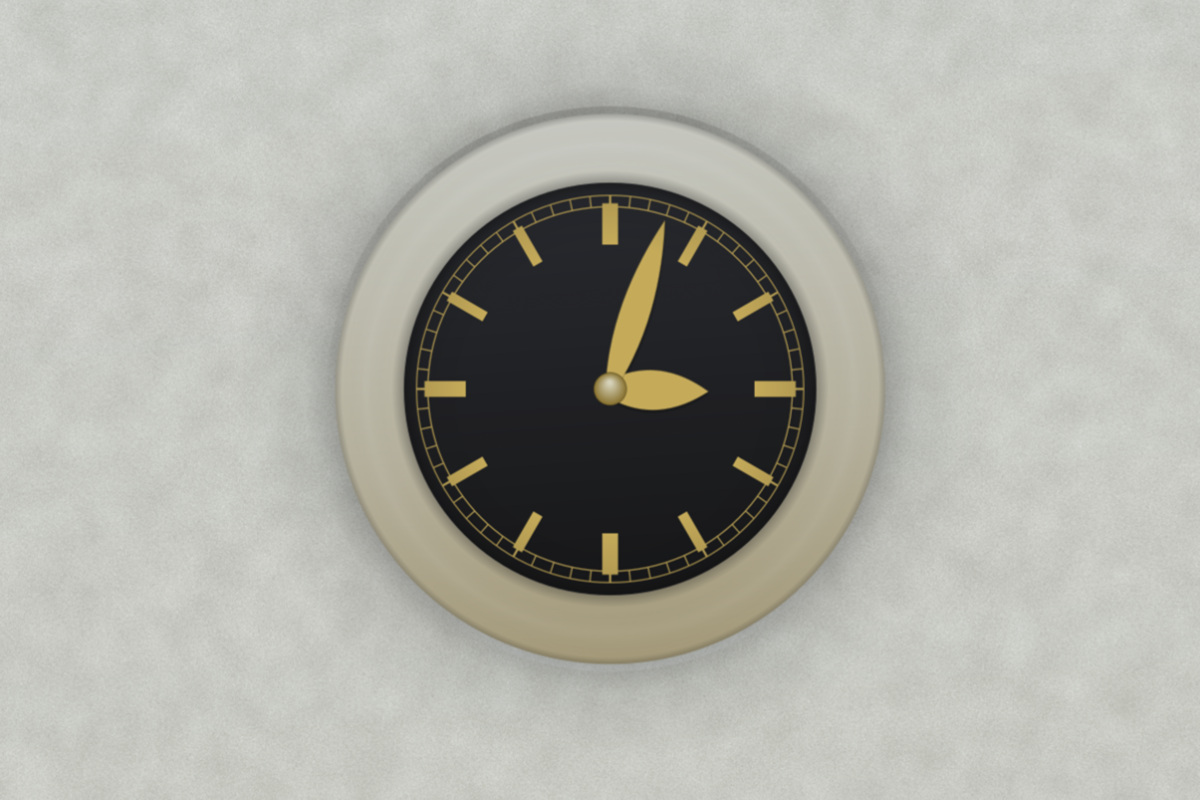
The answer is 3,03
